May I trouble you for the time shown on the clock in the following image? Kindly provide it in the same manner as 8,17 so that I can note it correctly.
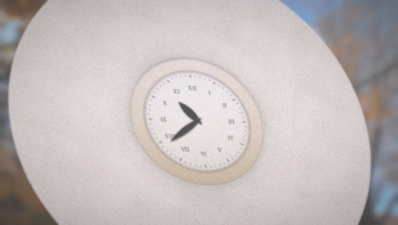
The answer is 10,39
